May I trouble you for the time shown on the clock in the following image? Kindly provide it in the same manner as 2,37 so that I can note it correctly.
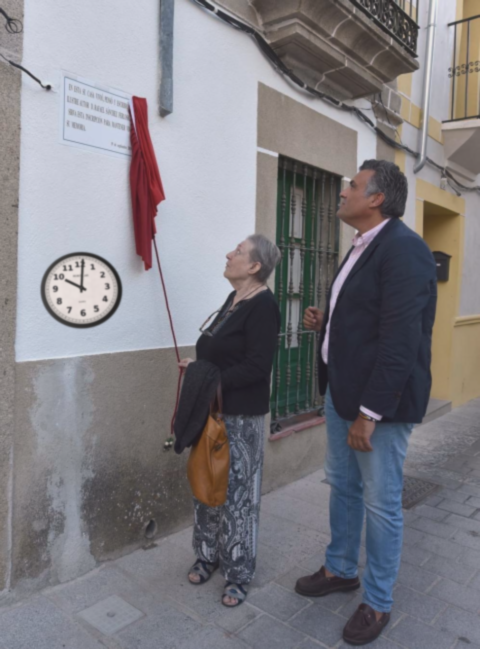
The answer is 10,01
